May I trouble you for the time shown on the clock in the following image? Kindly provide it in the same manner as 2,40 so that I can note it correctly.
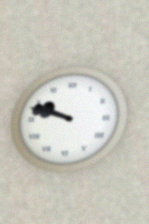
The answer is 9,48
